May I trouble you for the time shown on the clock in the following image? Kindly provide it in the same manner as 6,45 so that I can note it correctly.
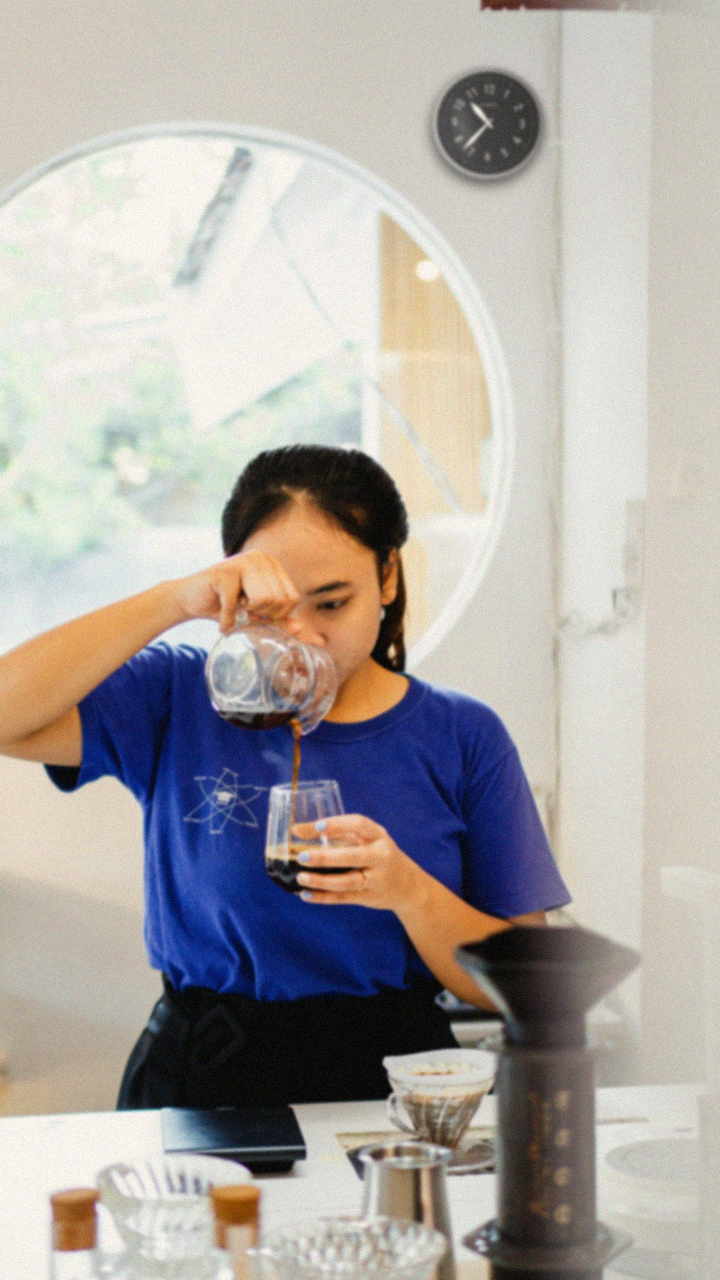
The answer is 10,37
